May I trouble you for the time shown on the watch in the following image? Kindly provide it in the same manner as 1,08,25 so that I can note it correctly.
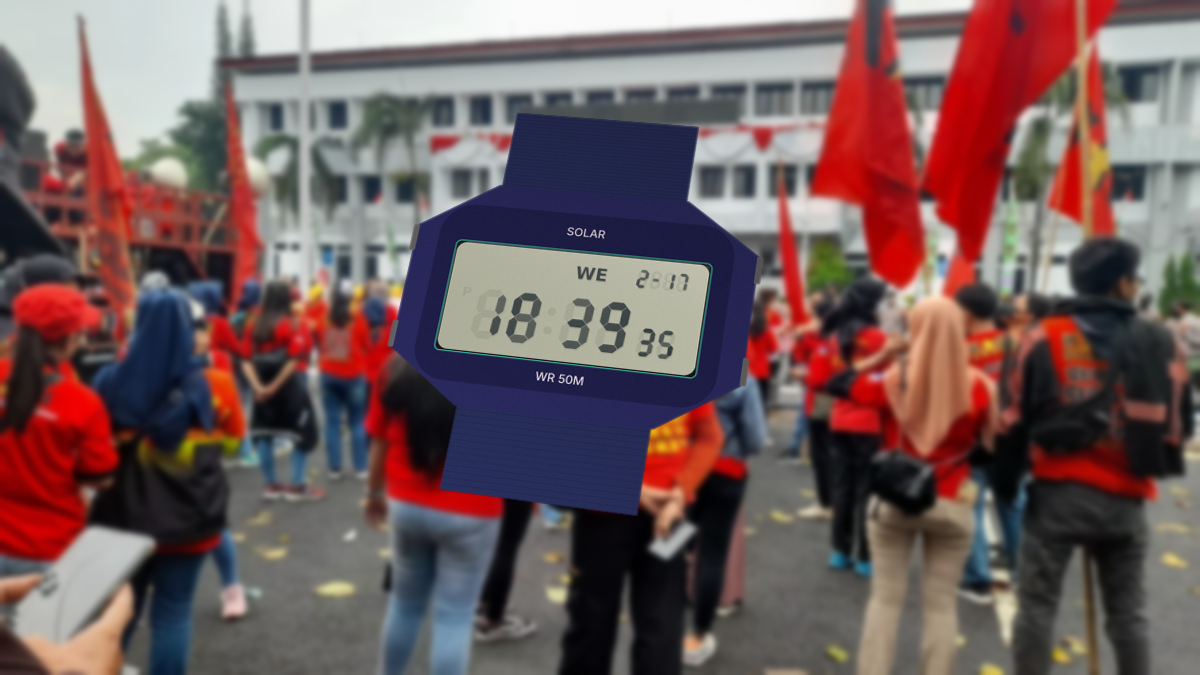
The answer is 18,39,35
